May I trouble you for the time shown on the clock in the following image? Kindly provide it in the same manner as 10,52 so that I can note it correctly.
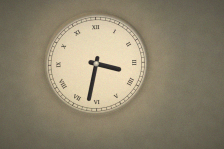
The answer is 3,32
